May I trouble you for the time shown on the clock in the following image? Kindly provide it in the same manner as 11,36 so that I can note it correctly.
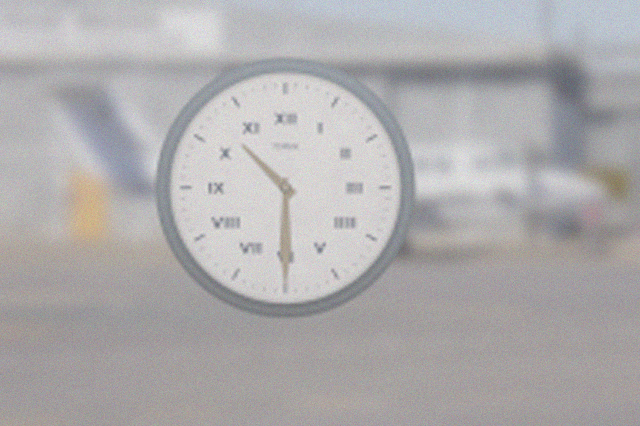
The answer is 10,30
